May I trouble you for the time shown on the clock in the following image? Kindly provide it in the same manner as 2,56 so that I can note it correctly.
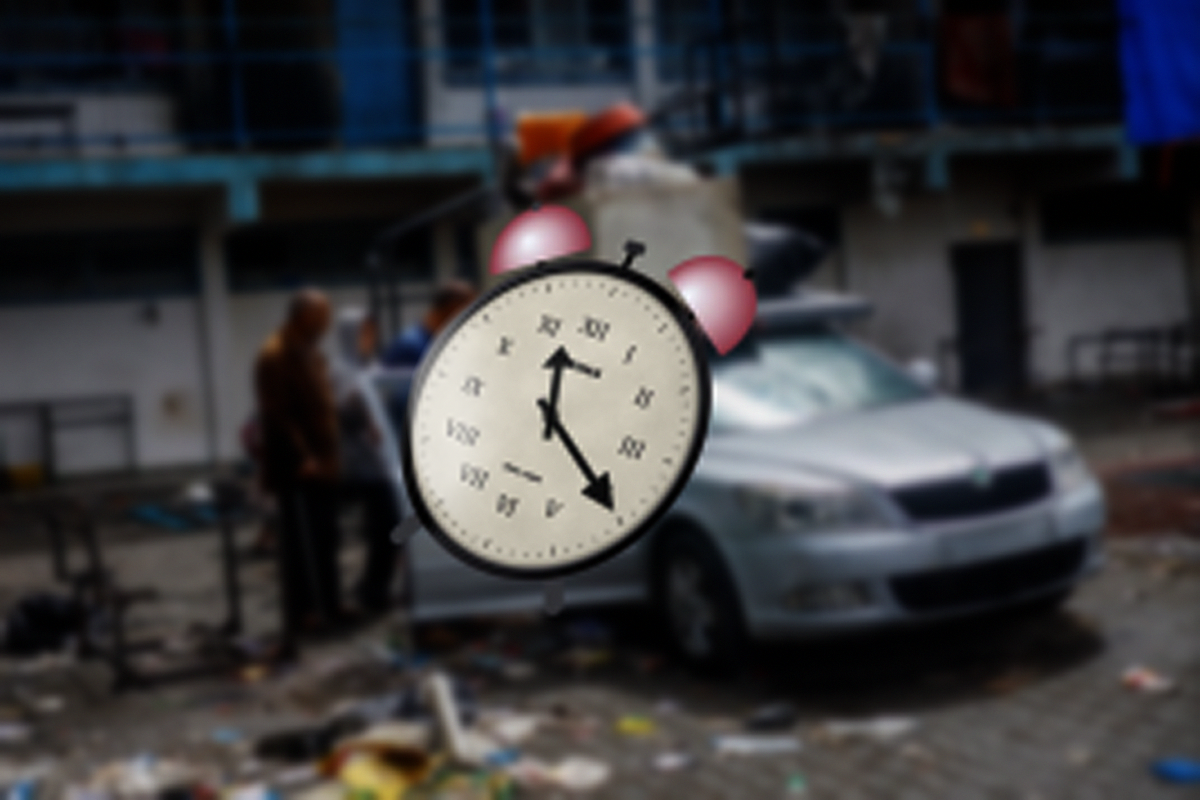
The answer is 11,20
